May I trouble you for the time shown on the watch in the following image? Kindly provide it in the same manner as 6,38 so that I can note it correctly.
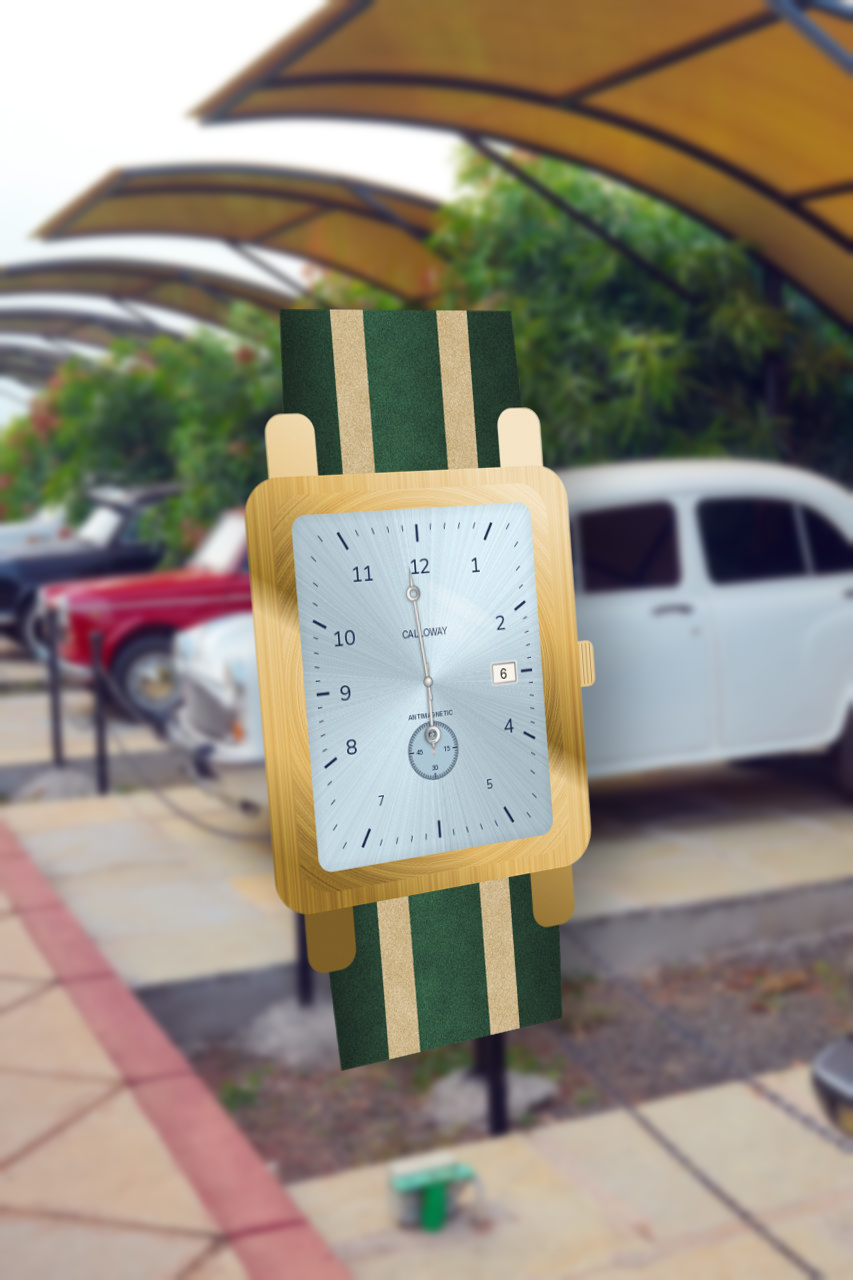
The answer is 5,59
